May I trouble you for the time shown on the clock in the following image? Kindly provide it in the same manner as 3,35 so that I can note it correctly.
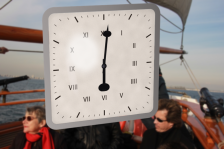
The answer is 6,01
